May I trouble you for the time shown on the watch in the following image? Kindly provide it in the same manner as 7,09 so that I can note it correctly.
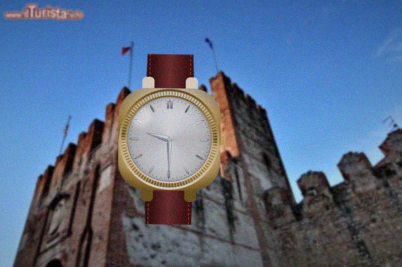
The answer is 9,30
